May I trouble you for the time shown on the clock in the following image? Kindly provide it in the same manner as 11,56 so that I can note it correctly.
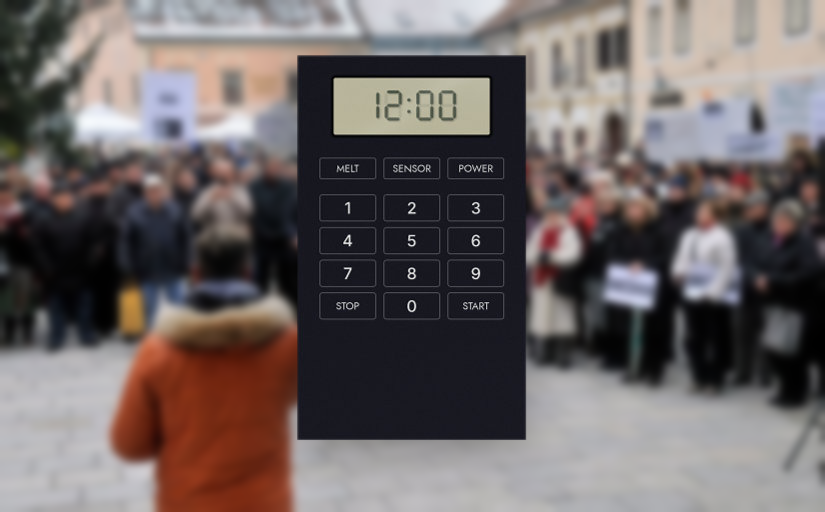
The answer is 12,00
